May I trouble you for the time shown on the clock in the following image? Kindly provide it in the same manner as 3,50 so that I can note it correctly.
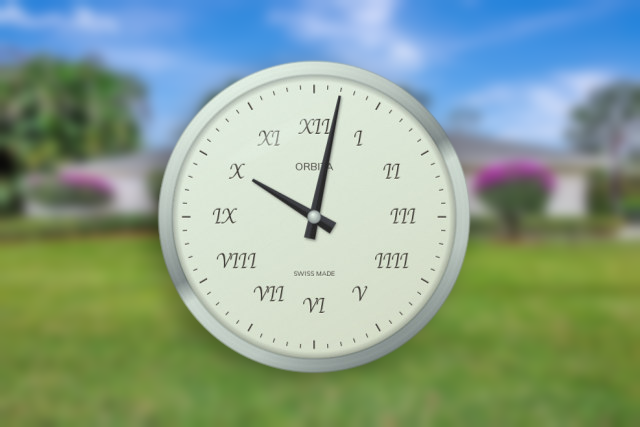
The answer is 10,02
